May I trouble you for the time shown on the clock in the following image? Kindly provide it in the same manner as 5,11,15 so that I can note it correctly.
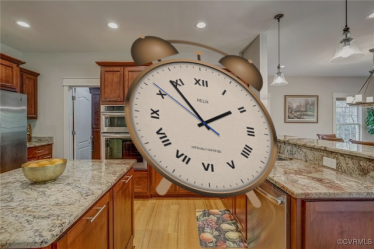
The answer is 1,53,51
